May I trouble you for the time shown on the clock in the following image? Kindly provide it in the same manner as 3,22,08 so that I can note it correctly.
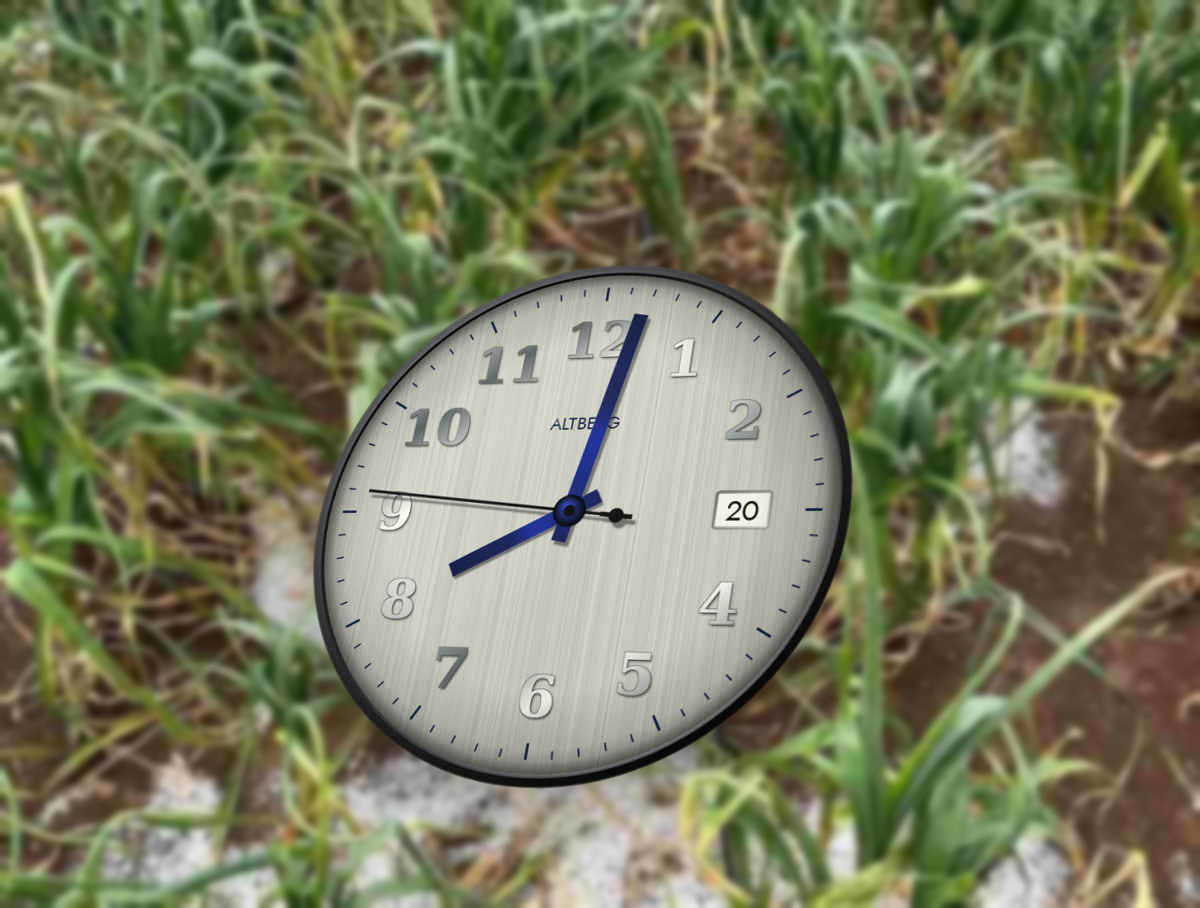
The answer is 8,01,46
